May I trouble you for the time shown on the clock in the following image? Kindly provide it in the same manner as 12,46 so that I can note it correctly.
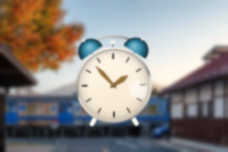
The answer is 1,53
